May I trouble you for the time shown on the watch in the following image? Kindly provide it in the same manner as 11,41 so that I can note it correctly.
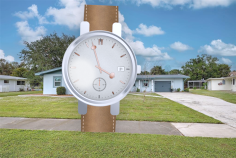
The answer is 3,57
